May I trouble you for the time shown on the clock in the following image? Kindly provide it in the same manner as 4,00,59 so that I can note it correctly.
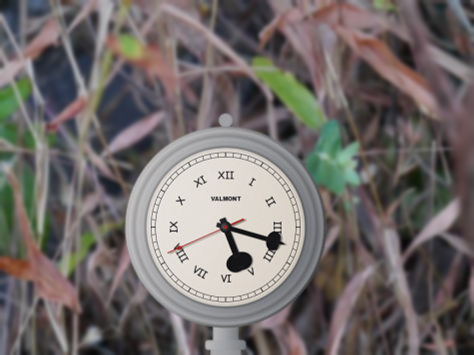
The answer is 5,17,41
